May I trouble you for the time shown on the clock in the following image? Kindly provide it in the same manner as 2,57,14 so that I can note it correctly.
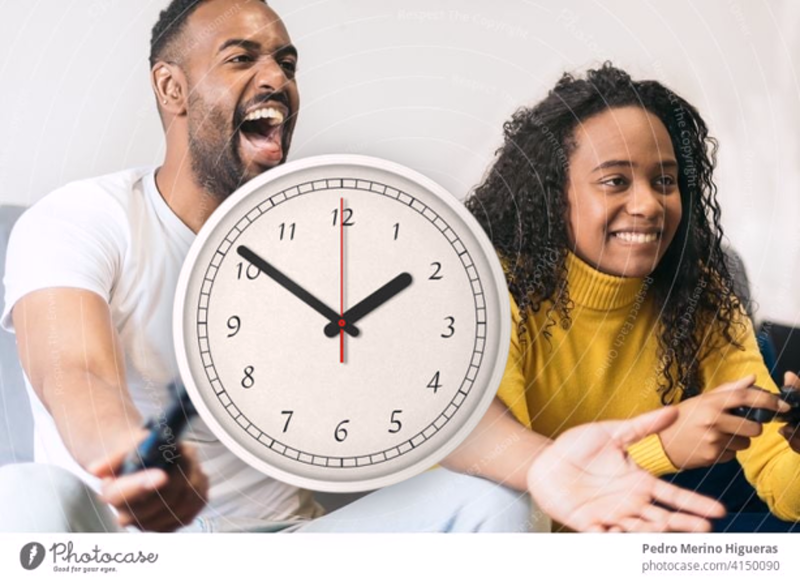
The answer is 1,51,00
